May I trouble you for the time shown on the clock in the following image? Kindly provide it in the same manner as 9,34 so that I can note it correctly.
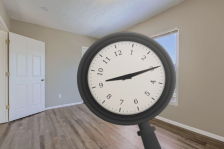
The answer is 9,15
